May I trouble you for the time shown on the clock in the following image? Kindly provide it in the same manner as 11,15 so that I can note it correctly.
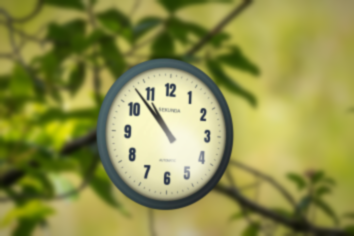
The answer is 10,53
